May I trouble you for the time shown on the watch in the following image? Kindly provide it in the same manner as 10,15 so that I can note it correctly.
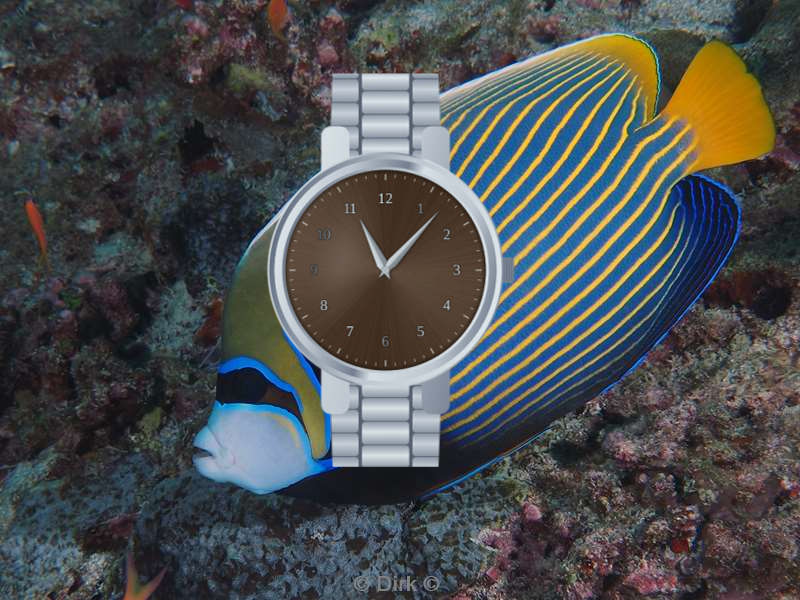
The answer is 11,07
